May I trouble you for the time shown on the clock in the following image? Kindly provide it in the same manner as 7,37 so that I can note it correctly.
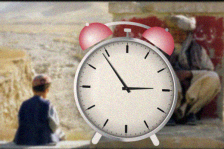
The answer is 2,54
